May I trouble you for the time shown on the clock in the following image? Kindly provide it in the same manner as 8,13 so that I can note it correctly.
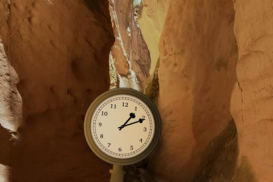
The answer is 1,11
